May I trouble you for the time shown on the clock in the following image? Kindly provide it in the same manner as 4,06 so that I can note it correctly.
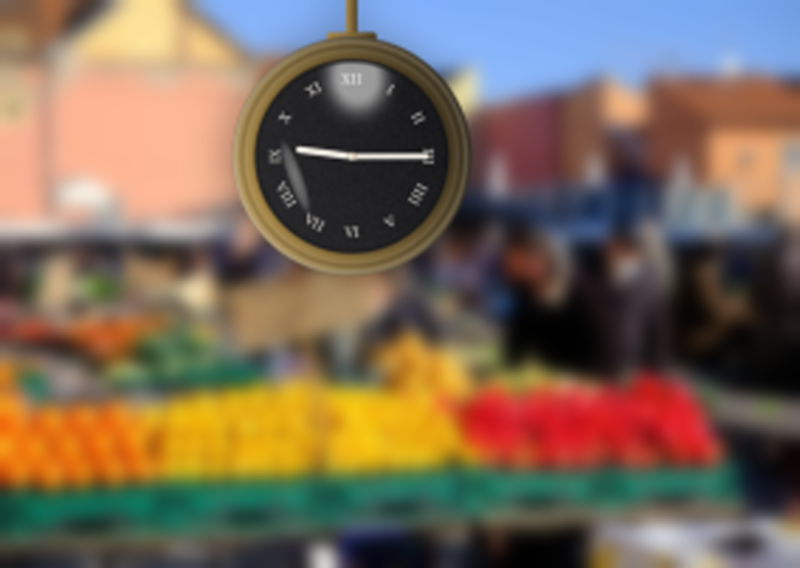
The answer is 9,15
